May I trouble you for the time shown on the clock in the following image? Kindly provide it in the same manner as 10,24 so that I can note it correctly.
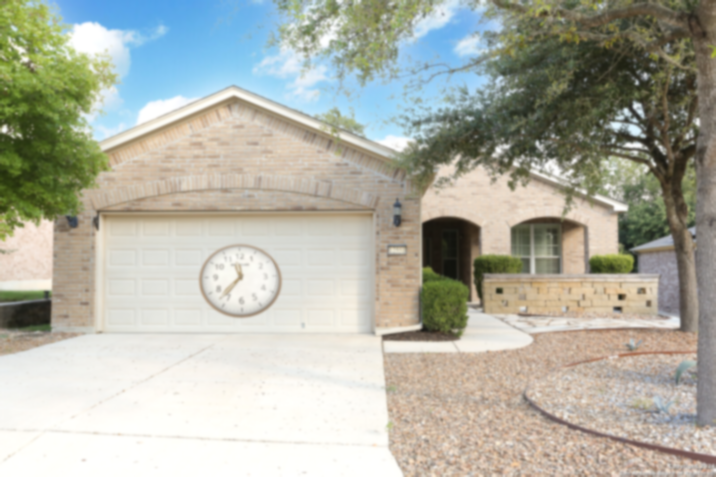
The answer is 11,37
